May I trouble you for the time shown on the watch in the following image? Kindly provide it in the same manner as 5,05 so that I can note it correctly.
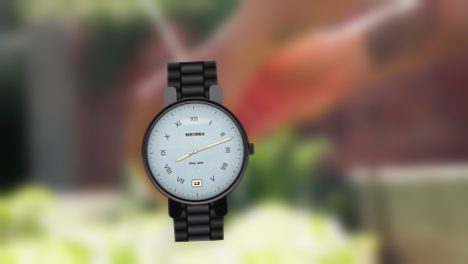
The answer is 8,12
